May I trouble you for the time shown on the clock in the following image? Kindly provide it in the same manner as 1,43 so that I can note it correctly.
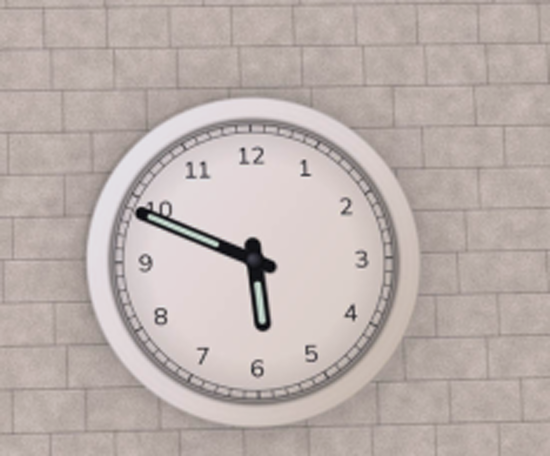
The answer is 5,49
